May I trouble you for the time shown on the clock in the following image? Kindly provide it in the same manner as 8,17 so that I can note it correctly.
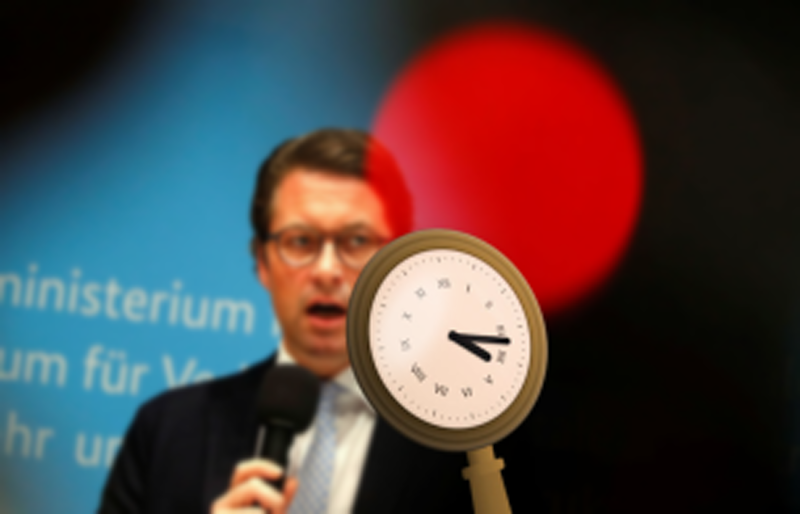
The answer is 4,17
